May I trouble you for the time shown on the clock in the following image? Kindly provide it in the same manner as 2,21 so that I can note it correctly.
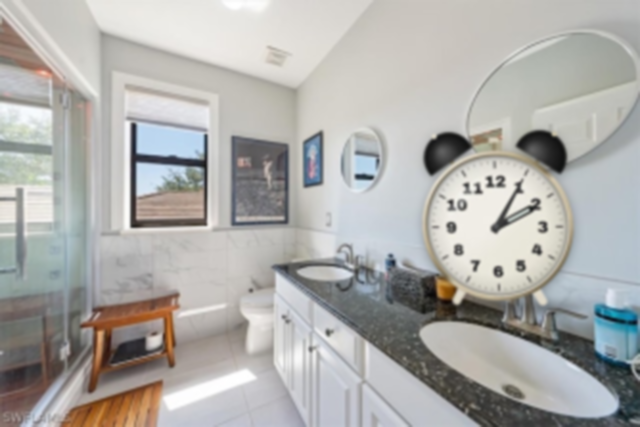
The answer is 2,05
